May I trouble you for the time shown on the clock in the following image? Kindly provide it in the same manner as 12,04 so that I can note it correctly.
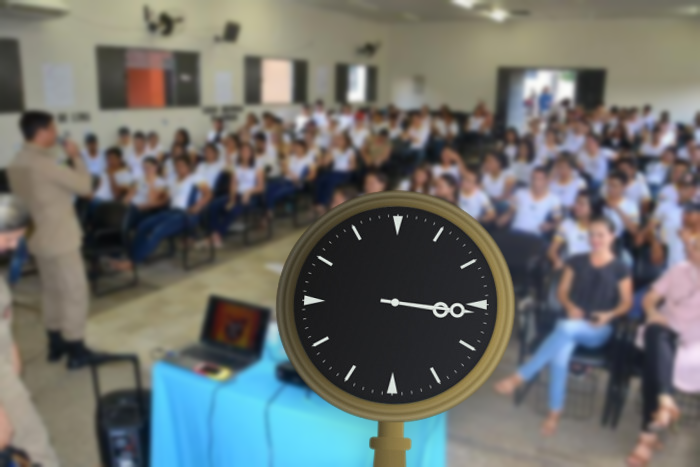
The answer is 3,16
